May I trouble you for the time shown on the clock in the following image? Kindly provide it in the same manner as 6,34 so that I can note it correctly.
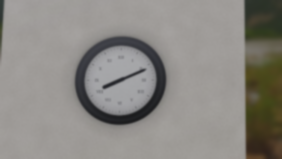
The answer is 8,11
